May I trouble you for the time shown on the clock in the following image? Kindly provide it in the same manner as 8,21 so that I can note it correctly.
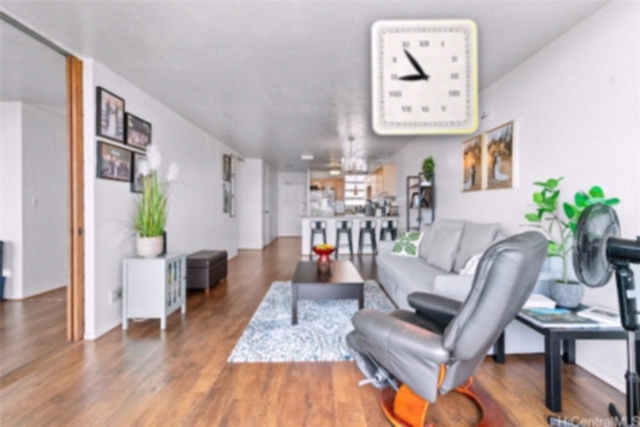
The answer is 8,54
